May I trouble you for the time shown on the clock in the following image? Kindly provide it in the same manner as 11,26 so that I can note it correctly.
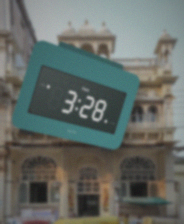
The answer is 3,28
